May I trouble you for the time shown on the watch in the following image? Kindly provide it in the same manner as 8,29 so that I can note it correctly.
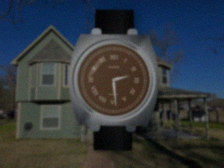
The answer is 2,29
